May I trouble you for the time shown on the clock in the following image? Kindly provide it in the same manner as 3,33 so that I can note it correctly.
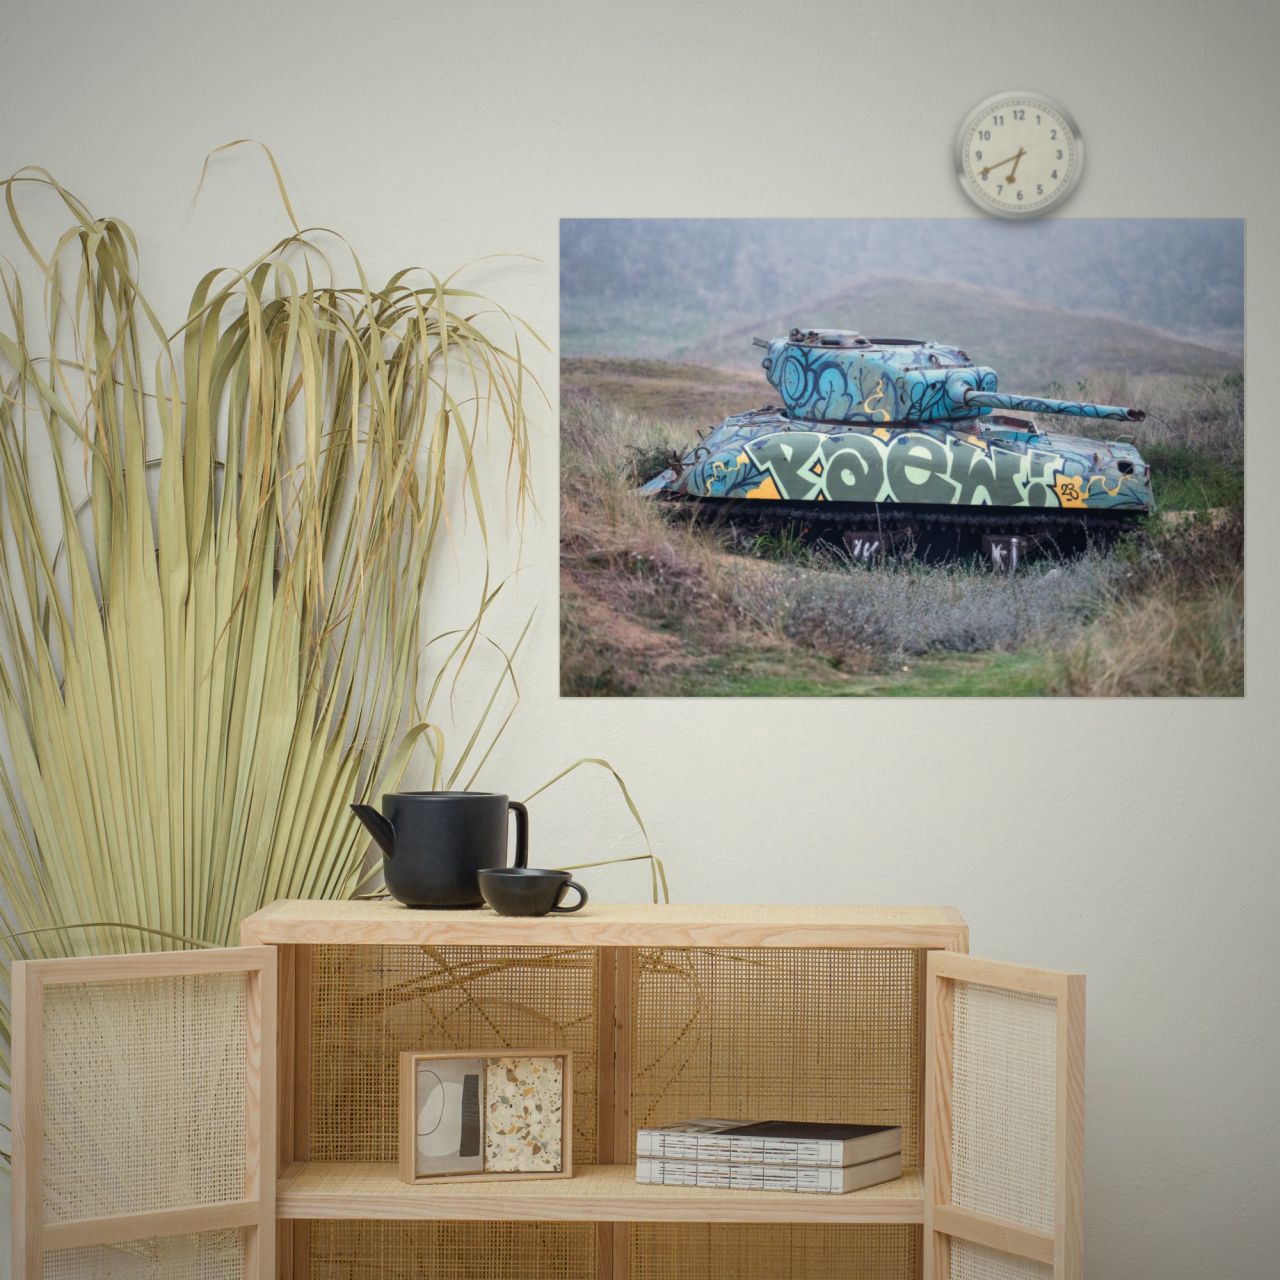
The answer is 6,41
